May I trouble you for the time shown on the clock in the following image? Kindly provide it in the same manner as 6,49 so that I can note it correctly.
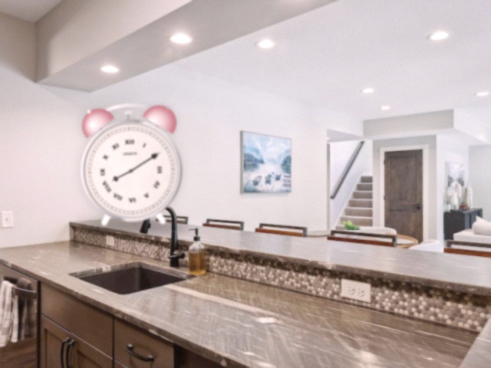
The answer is 8,10
